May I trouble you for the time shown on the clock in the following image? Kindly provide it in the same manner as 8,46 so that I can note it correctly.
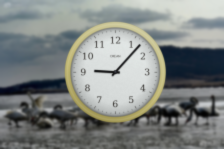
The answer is 9,07
